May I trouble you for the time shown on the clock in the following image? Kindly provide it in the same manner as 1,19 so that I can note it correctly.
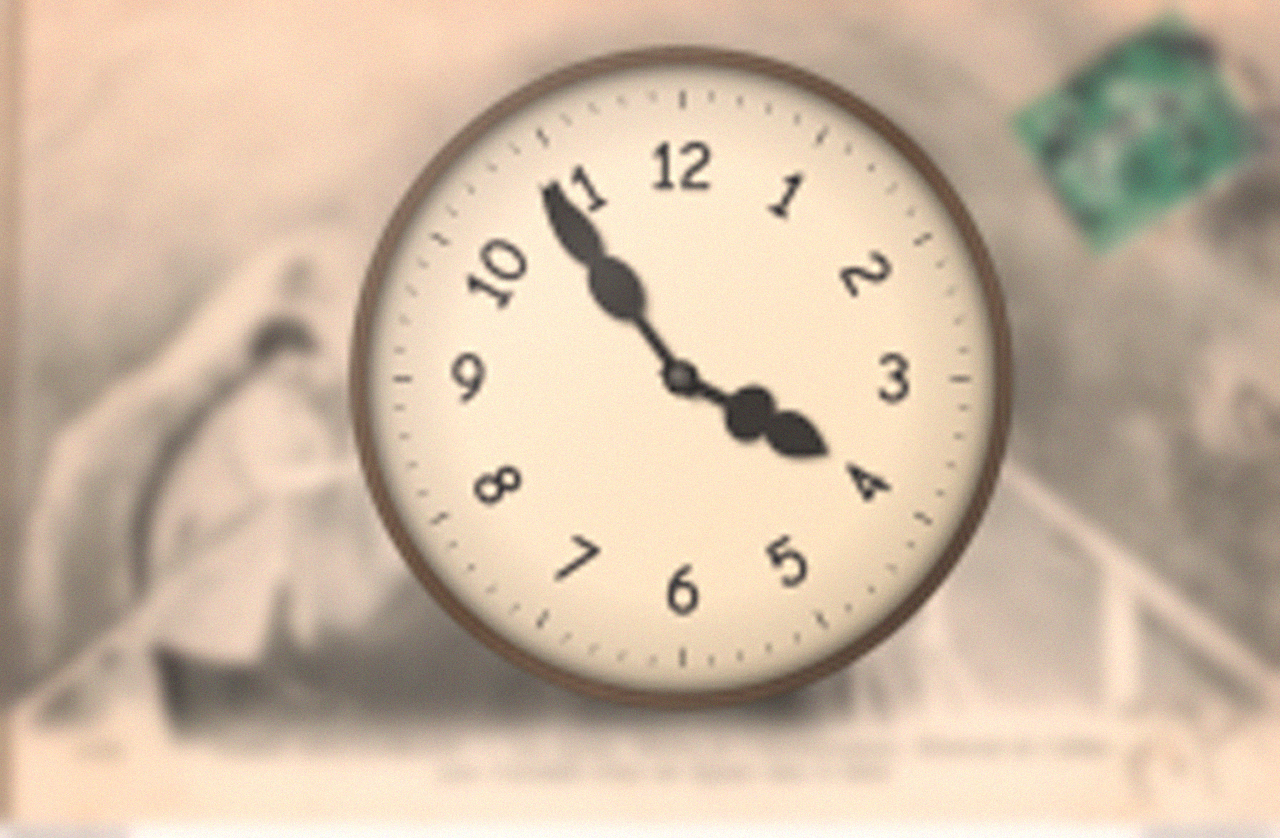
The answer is 3,54
